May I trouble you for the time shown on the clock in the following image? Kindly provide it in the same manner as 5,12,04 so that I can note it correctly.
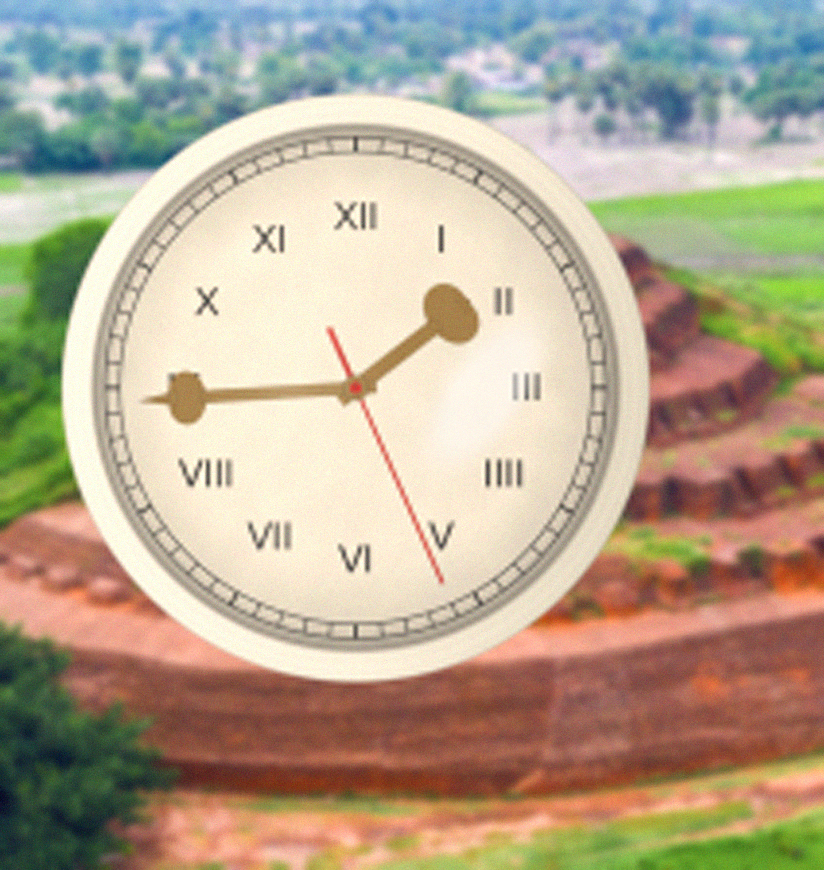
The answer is 1,44,26
